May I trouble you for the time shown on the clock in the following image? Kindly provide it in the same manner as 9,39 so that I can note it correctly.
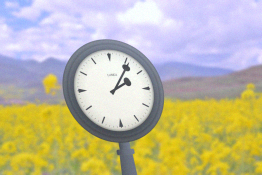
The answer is 2,06
